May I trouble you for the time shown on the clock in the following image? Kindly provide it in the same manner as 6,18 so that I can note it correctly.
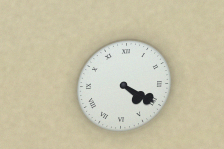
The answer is 4,20
